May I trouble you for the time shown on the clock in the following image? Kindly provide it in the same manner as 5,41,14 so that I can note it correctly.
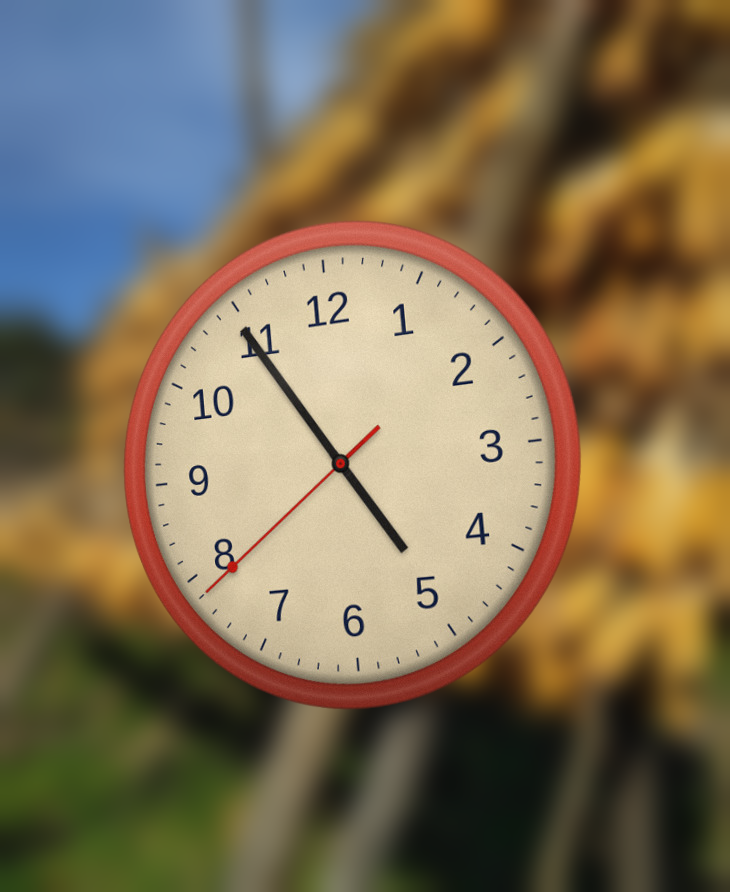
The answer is 4,54,39
